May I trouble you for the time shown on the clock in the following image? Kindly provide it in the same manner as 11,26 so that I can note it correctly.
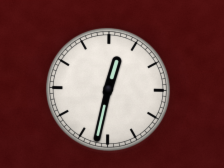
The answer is 12,32
